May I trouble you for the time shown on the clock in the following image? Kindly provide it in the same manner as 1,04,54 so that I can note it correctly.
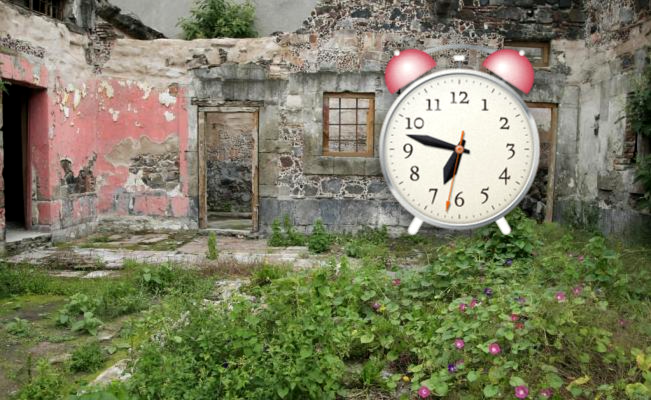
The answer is 6,47,32
